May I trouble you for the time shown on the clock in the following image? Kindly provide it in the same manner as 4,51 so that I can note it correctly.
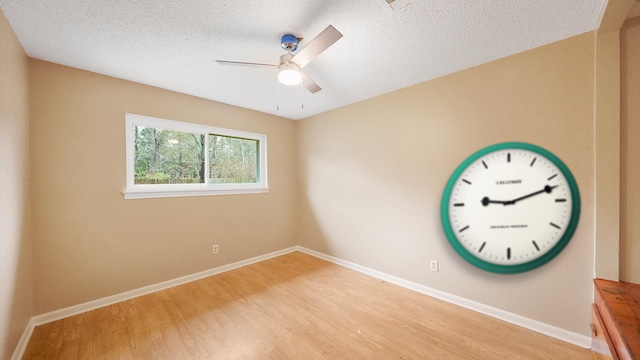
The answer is 9,12
